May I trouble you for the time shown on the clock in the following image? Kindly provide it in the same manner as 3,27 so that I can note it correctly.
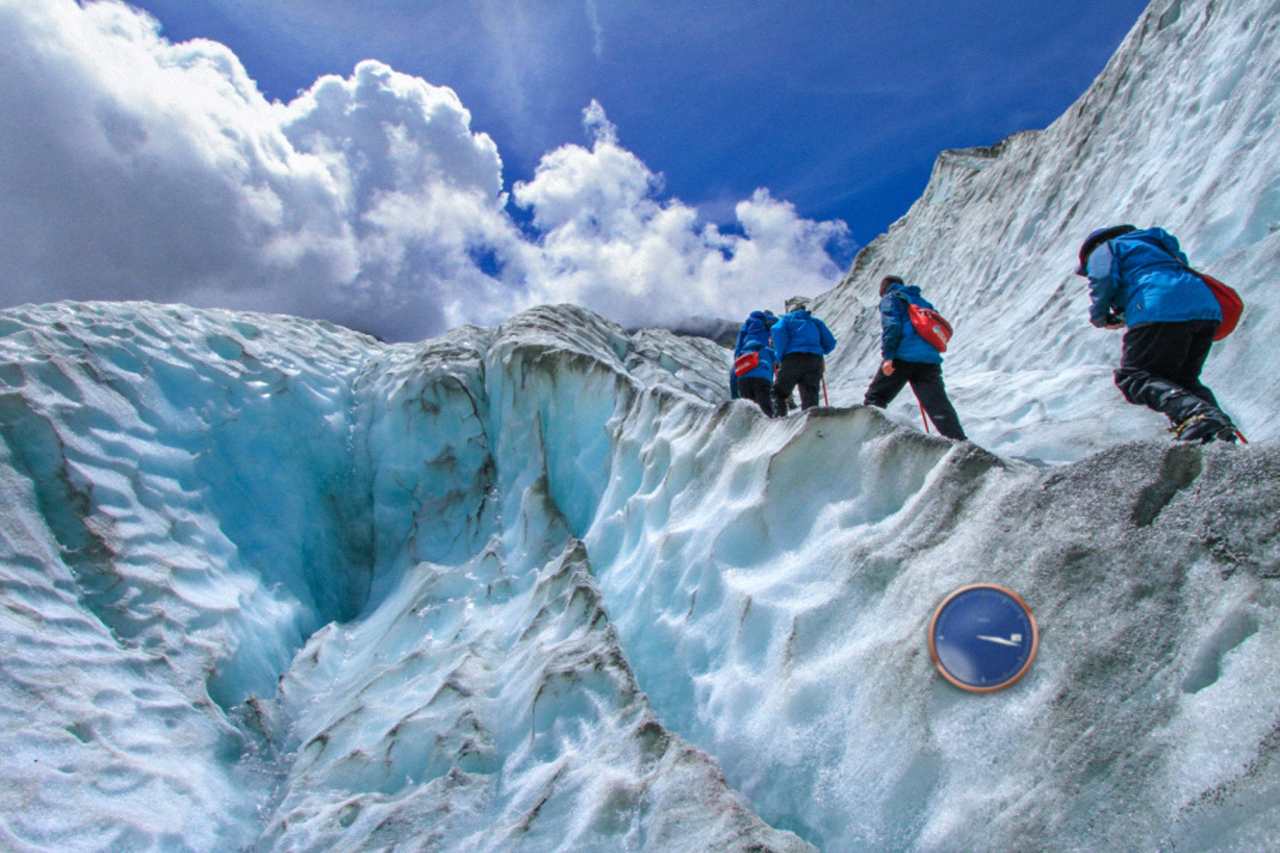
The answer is 3,17
